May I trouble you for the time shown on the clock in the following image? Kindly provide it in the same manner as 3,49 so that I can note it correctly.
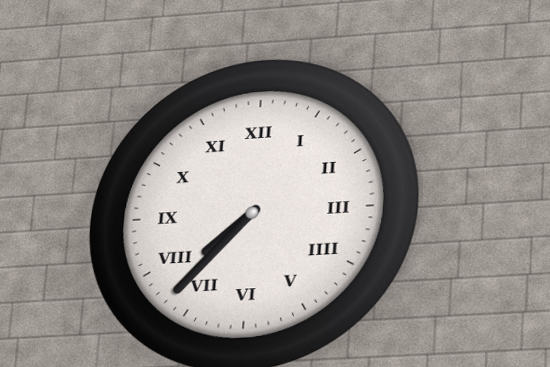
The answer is 7,37
